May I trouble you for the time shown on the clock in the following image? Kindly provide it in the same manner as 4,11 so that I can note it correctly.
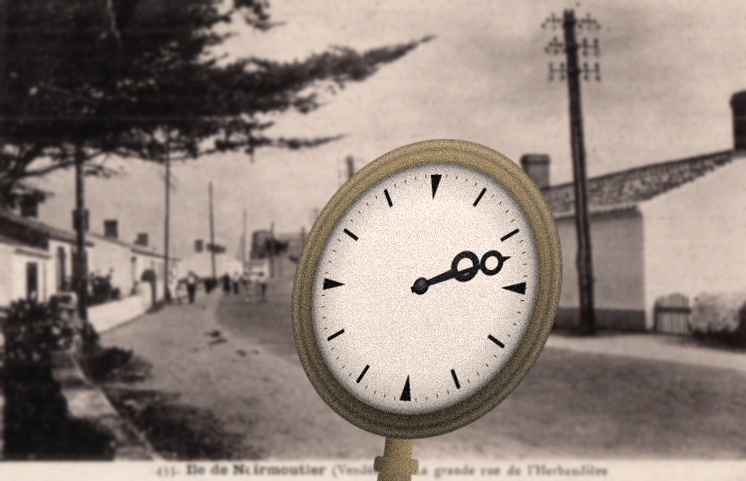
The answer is 2,12
